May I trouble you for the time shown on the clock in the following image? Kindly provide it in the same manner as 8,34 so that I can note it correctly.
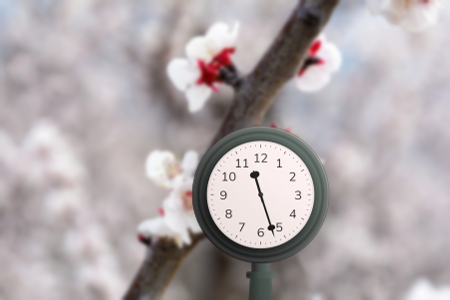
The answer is 11,27
